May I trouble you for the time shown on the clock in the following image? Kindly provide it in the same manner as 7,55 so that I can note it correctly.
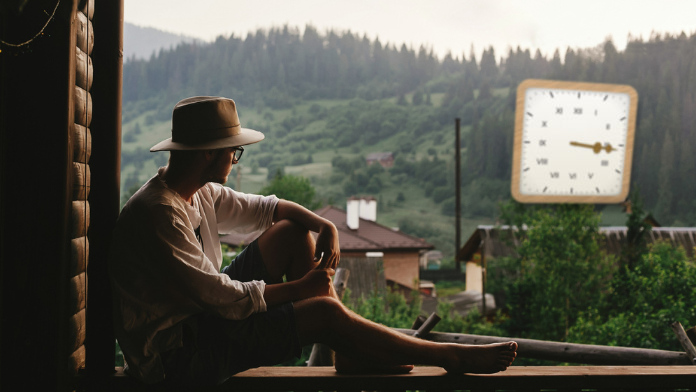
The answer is 3,16
